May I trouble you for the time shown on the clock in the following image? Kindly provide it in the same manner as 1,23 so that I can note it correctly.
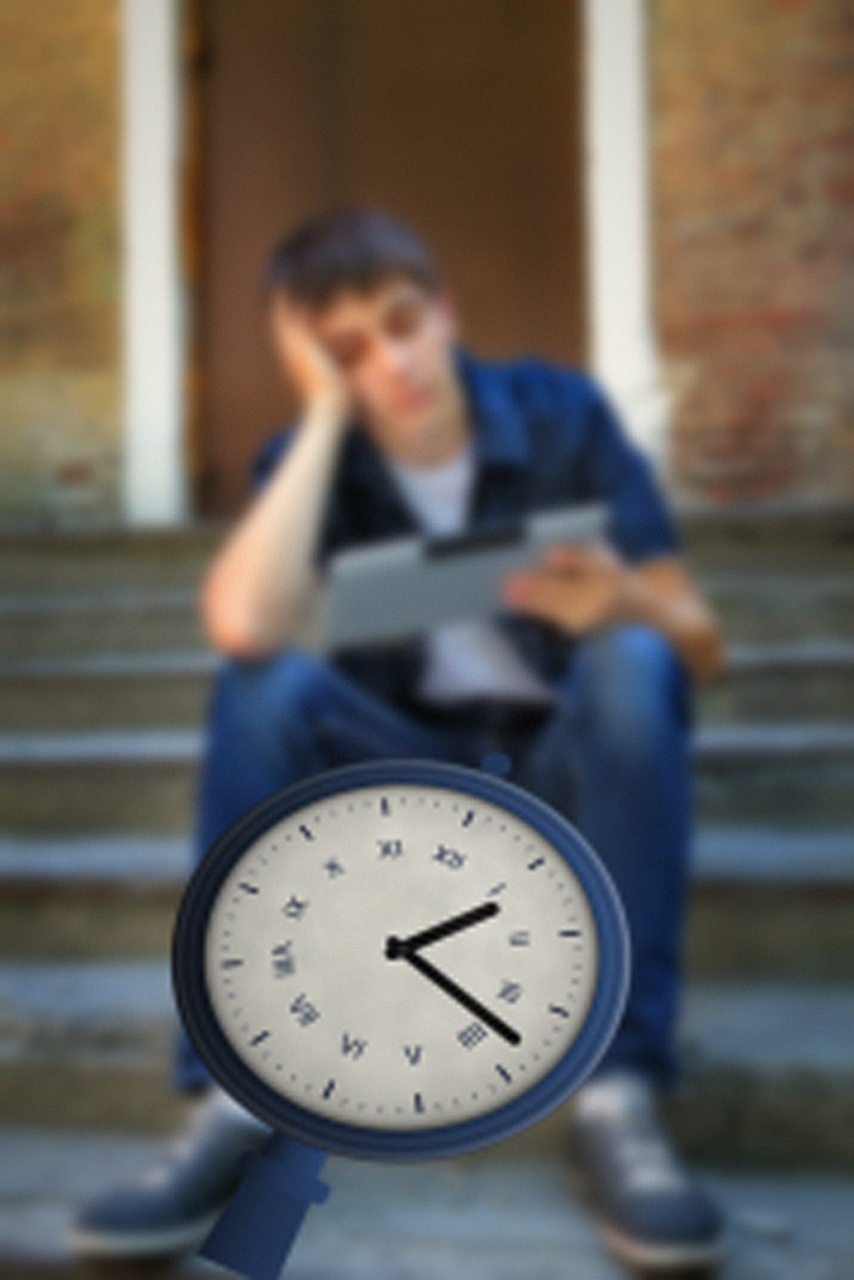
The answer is 1,18
